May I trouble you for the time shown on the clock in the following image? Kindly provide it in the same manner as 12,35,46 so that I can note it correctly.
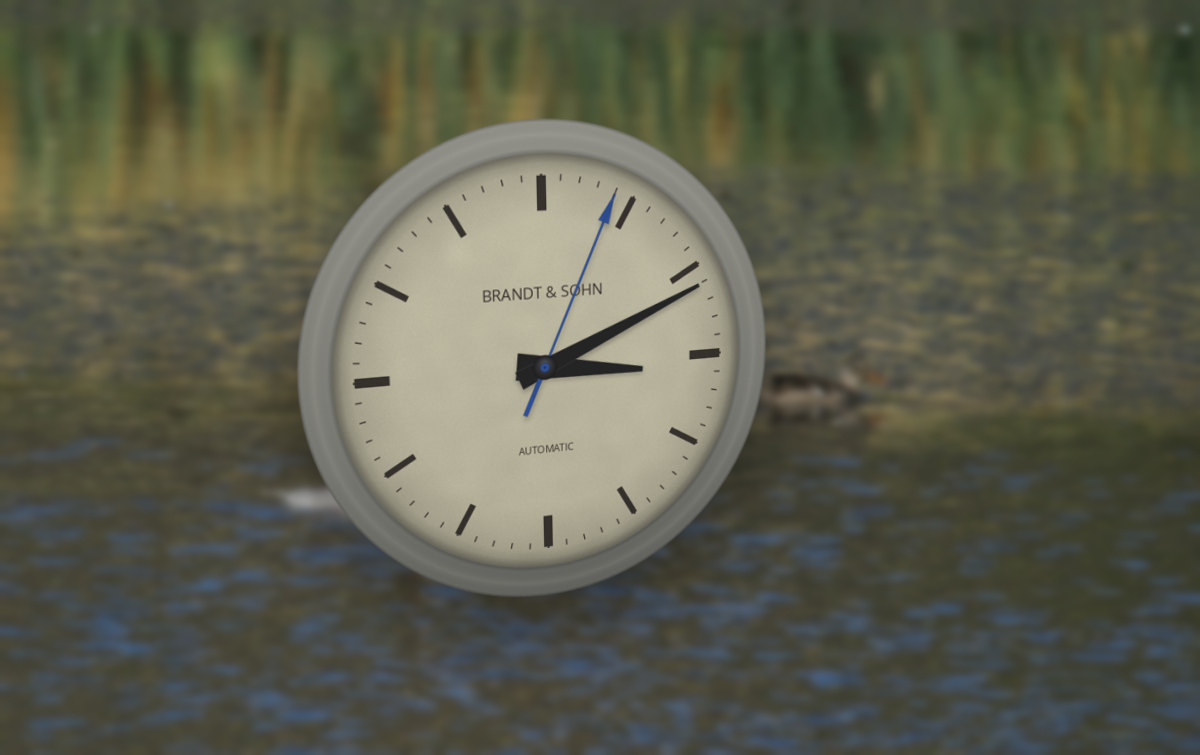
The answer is 3,11,04
